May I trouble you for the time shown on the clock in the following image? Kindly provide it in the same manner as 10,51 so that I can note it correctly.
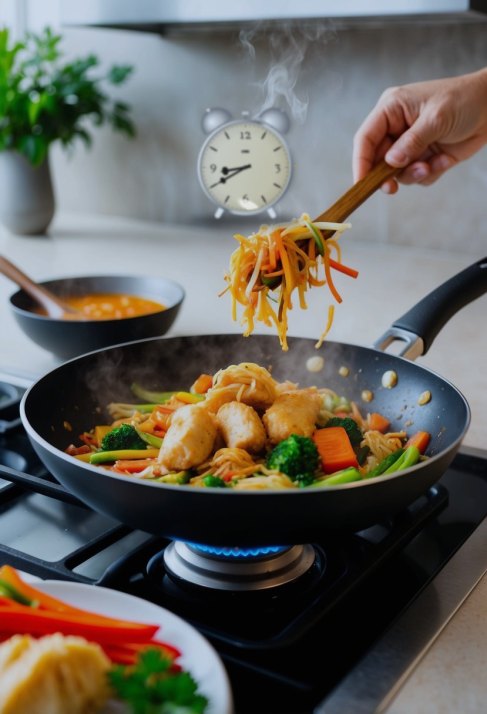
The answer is 8,40
